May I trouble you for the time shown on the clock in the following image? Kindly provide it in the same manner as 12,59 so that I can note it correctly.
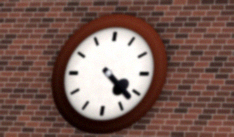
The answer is 4,22
